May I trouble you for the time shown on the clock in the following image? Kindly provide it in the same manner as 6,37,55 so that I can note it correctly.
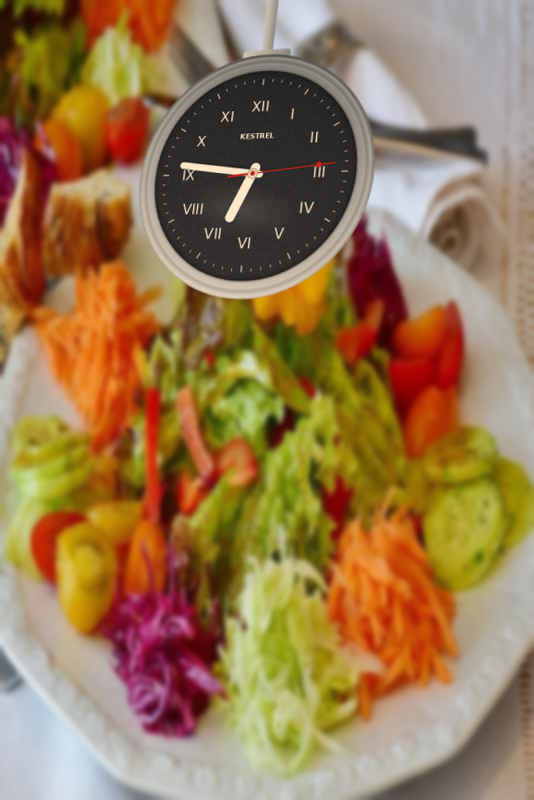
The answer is 6,46,14
